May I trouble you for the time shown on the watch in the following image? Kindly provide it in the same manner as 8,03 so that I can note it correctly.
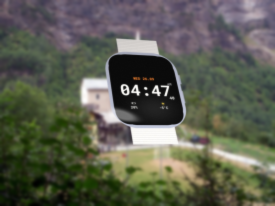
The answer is 4,47
